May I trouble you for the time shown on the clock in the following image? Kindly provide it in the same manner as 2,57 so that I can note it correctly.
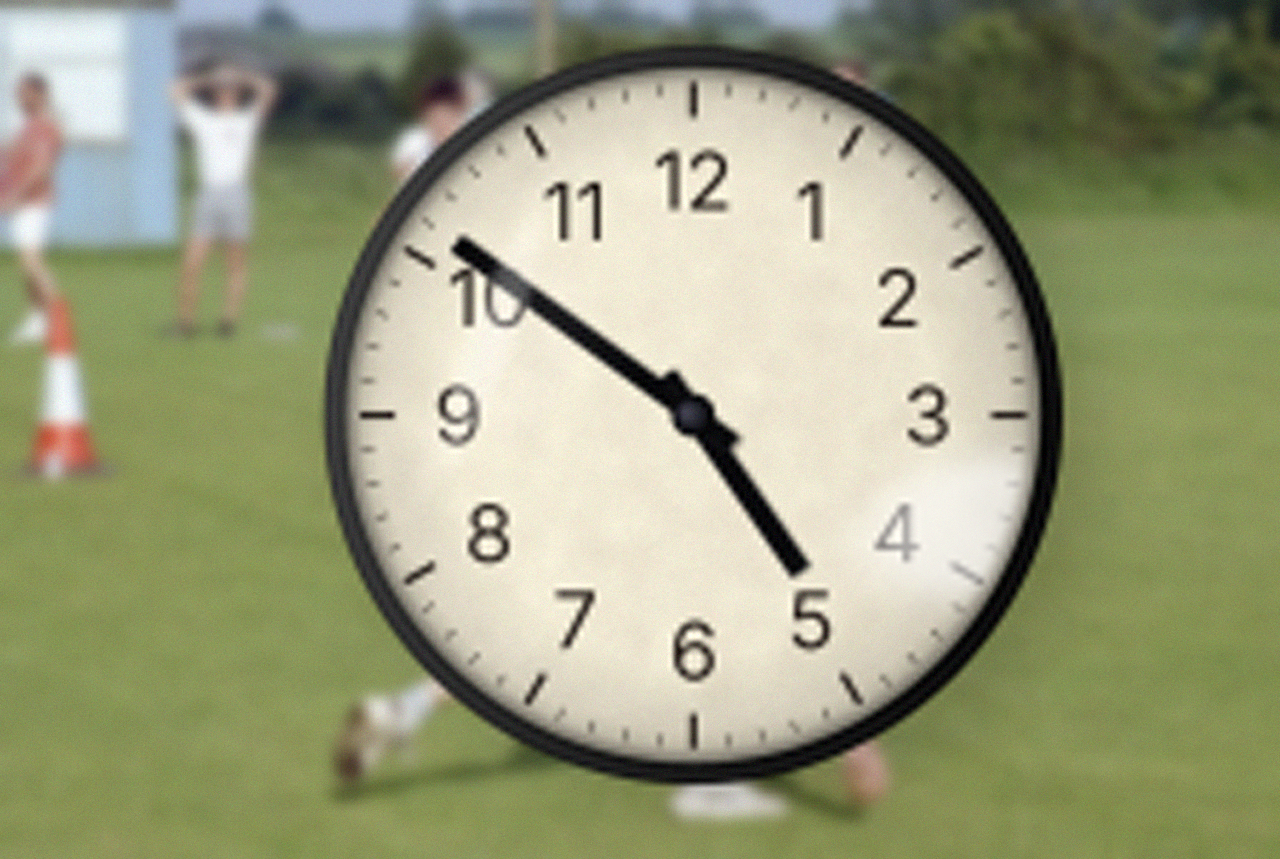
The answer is 4,51
